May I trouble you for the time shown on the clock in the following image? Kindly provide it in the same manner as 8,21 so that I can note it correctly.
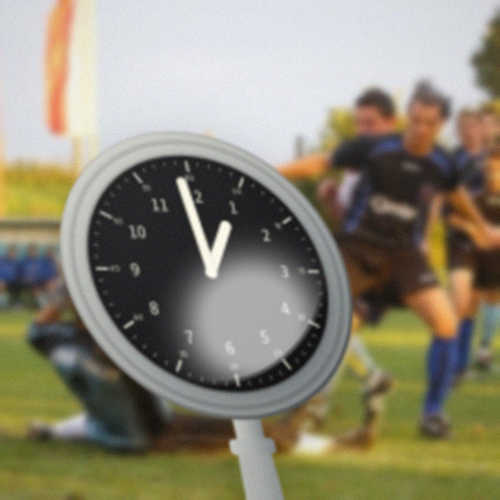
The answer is 12,59
